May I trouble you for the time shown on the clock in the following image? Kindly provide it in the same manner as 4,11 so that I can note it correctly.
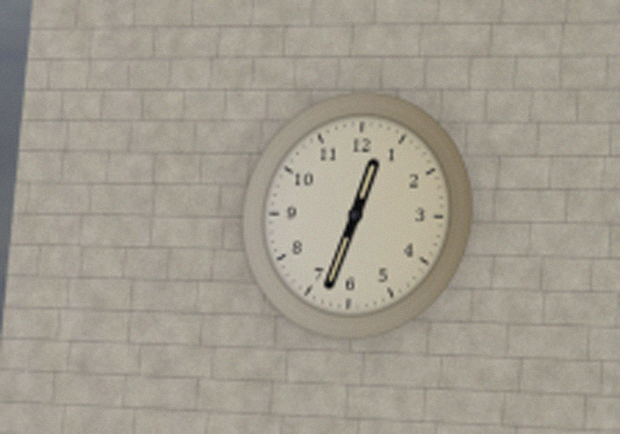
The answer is 12,33
